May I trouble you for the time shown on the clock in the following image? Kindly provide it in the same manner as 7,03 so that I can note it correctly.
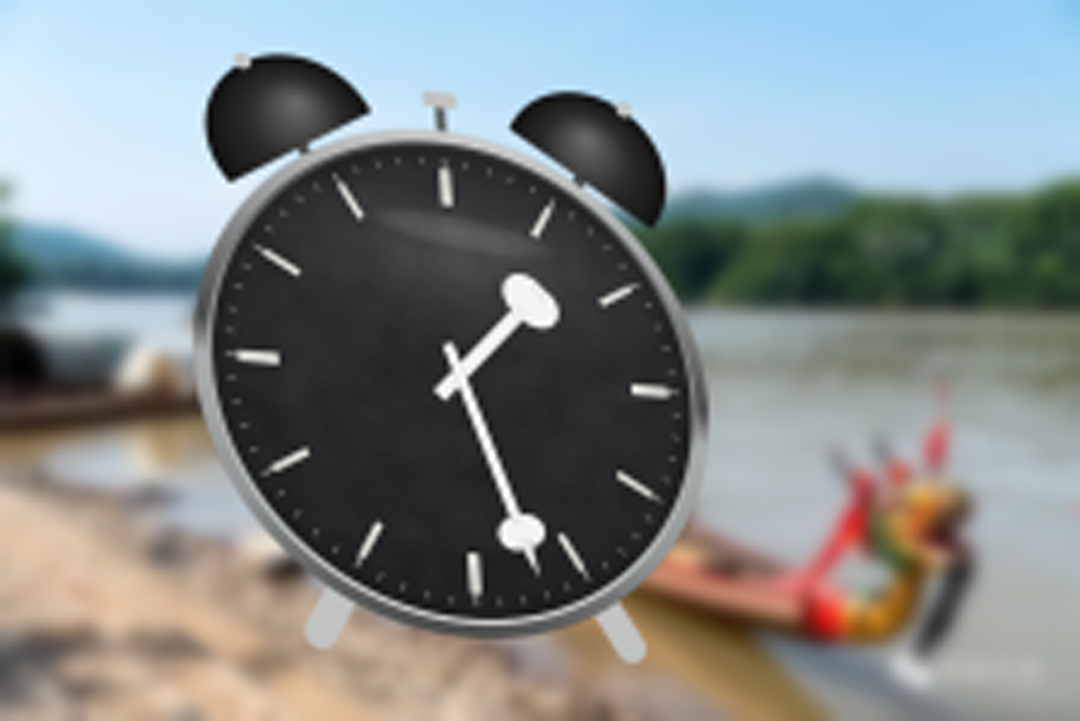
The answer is 1,27
